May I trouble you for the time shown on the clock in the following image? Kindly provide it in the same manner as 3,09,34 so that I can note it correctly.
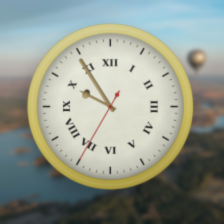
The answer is 9,54,35
